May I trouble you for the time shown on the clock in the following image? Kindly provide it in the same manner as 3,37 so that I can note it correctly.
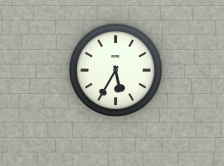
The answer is 5,35
